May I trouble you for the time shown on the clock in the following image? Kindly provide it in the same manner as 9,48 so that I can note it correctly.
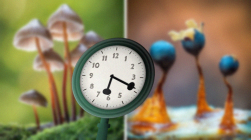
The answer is 6,19
